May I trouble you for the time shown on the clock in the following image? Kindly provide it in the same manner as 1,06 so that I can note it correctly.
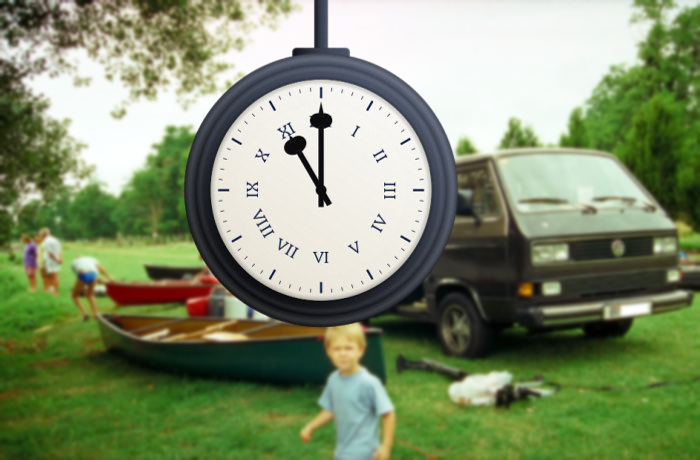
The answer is 11,00
